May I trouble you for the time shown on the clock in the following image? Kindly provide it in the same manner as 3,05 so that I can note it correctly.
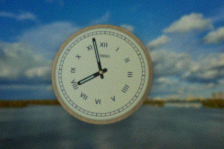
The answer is 7,57
